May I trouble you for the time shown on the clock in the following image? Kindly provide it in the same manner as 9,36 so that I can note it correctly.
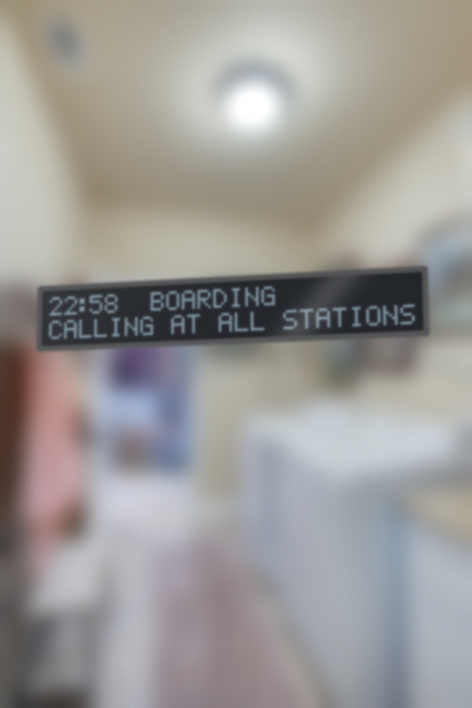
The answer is 22,58
